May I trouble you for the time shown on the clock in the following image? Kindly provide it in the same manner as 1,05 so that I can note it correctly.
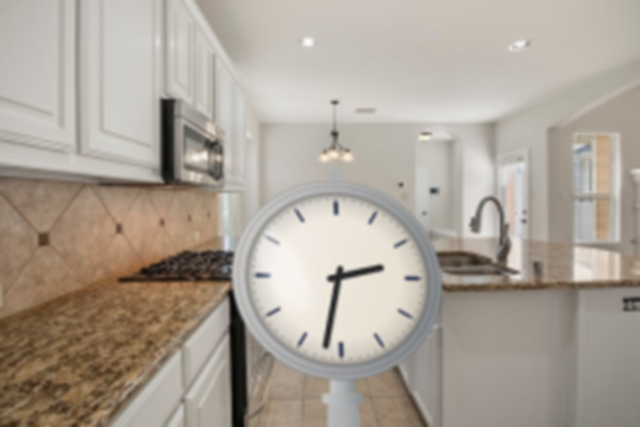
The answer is 2,32
